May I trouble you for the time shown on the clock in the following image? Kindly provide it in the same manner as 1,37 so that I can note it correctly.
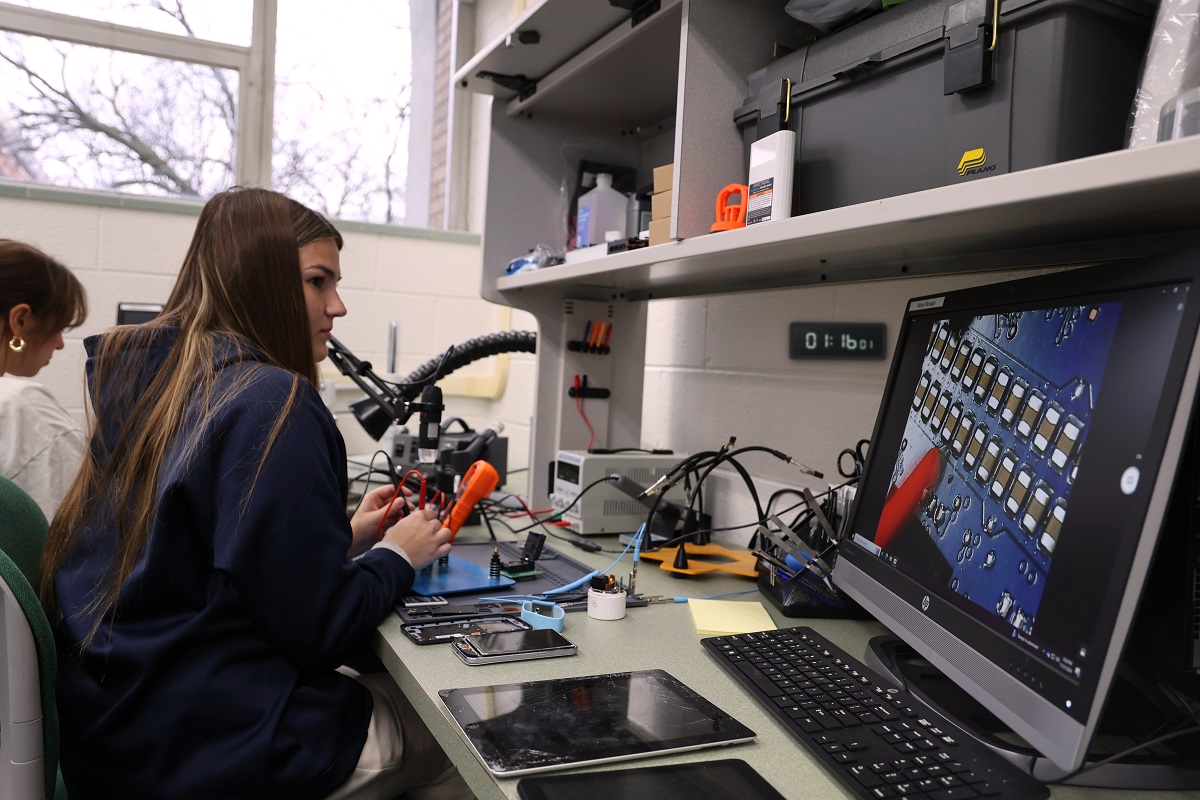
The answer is 1,16
